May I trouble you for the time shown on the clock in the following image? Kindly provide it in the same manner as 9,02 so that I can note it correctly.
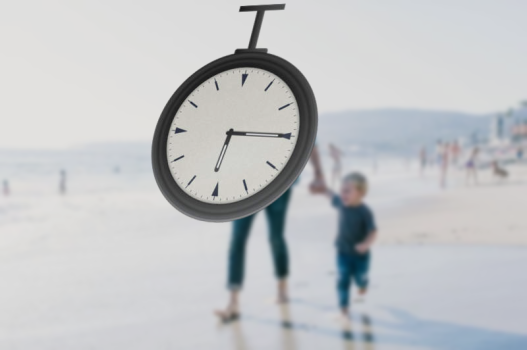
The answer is 6,15
